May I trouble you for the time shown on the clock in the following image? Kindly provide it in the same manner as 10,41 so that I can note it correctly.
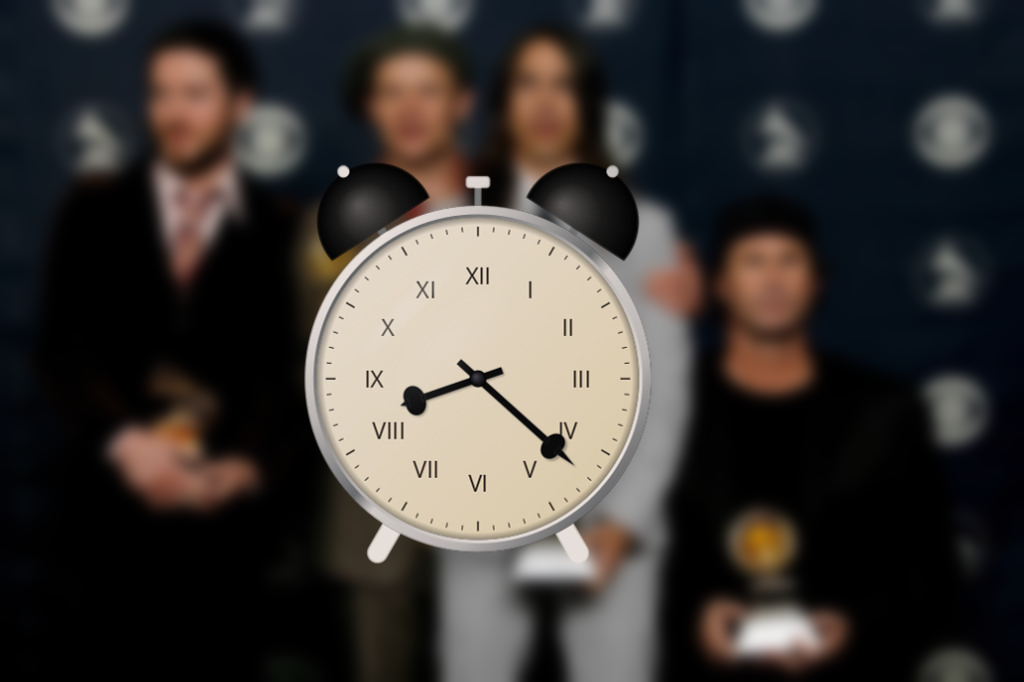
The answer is 8,22
